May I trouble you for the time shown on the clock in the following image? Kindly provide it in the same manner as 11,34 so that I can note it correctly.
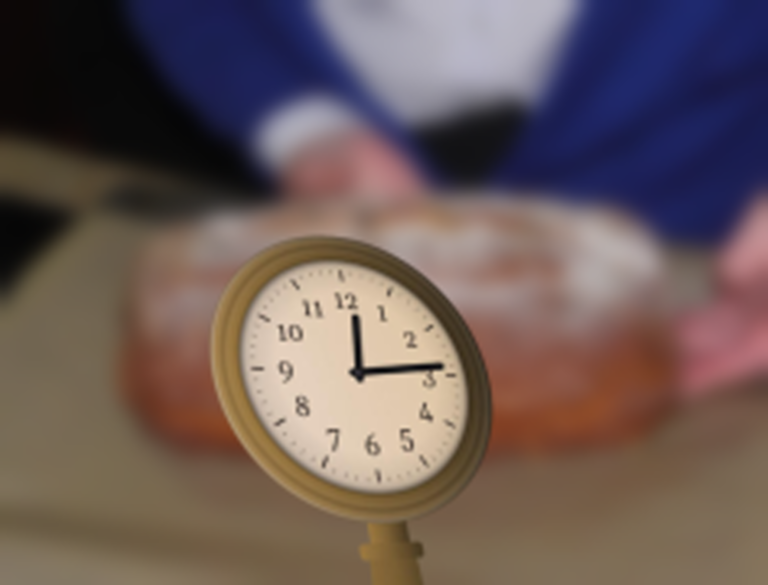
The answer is 12,14
